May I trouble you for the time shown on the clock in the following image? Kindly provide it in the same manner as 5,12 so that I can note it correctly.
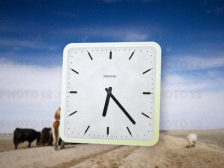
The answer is 6,23
